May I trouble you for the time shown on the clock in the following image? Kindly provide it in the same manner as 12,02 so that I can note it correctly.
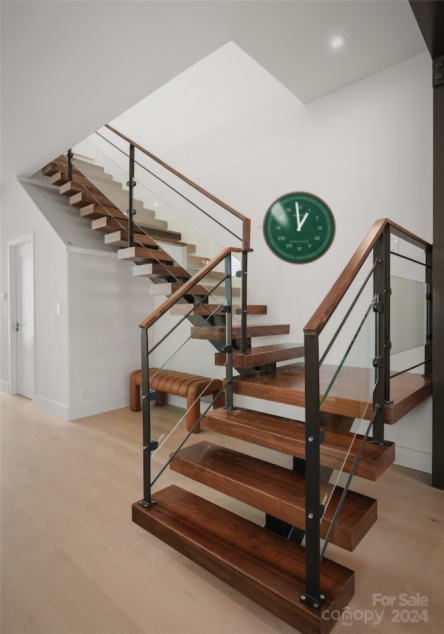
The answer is 12,59
